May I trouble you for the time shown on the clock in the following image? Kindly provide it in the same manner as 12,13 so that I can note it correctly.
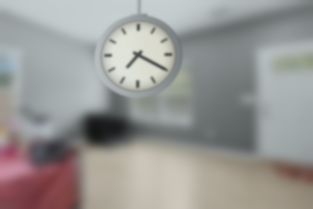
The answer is 7,20
